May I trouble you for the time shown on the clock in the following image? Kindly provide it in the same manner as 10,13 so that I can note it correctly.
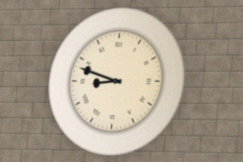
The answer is 8,48
